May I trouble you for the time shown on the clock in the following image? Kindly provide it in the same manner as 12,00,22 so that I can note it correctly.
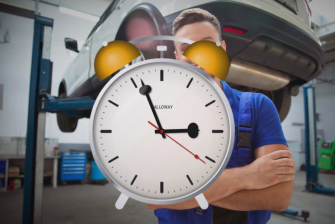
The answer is 2,56,21
